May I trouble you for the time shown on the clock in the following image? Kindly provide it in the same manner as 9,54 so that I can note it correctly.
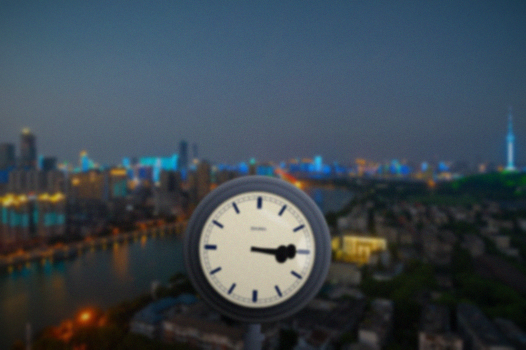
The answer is 3,15
